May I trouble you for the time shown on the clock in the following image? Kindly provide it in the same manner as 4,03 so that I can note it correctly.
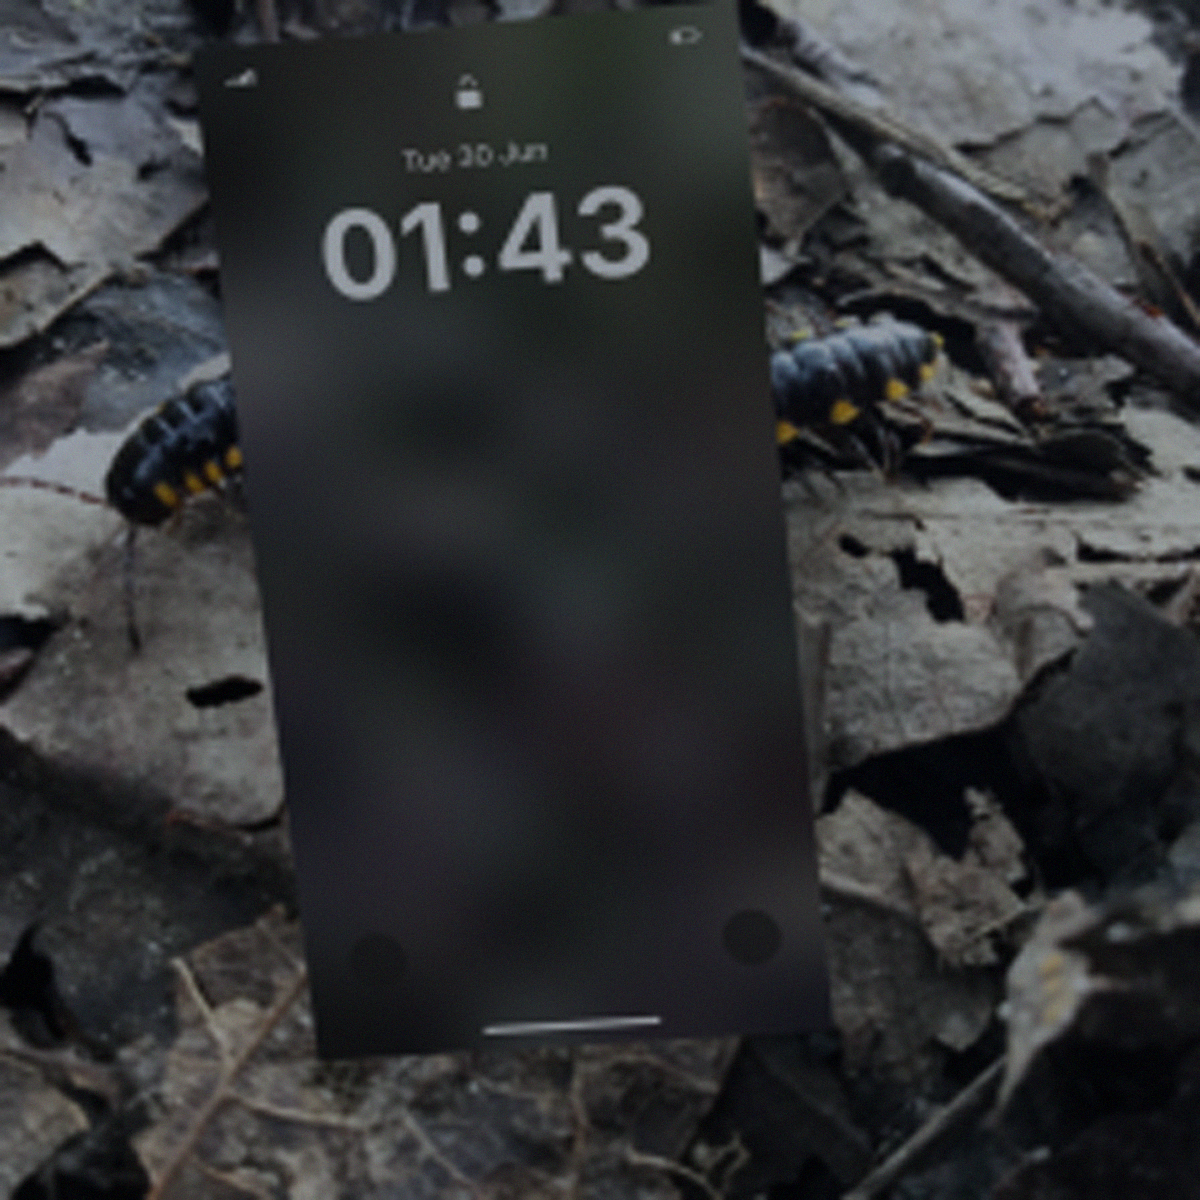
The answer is 1,43
